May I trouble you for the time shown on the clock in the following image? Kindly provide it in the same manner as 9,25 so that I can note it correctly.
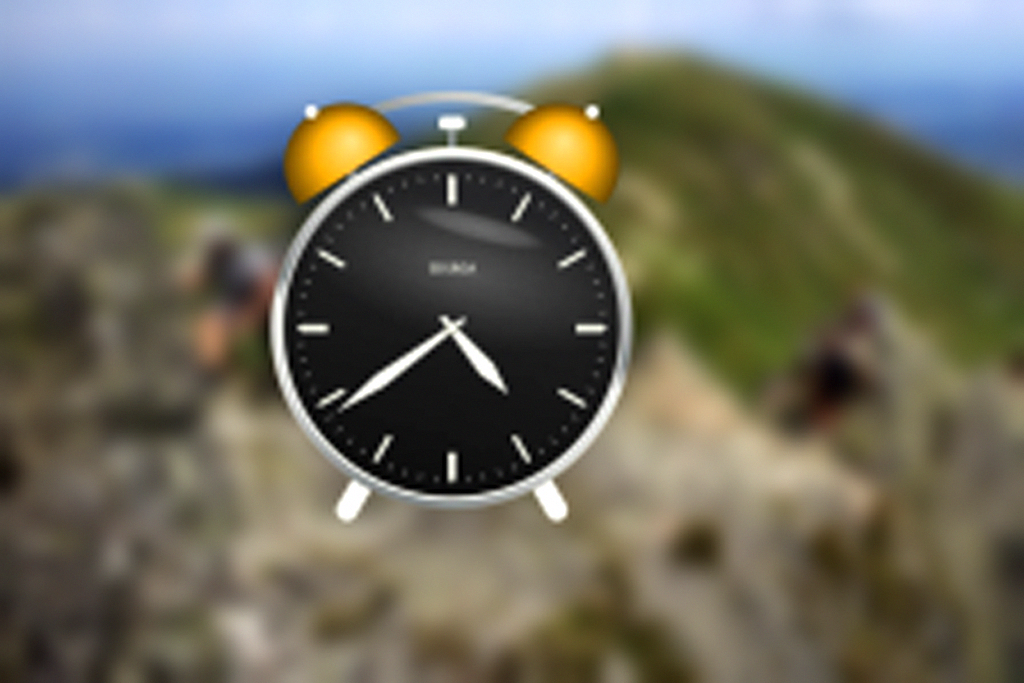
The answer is 4,39
